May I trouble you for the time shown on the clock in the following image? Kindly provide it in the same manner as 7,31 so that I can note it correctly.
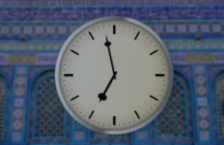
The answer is 6,58
